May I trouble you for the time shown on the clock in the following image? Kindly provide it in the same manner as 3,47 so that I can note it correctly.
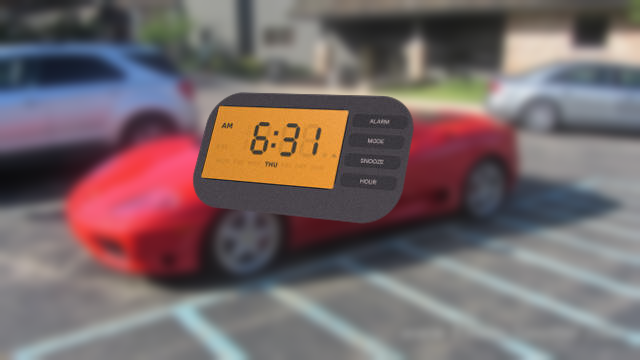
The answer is 6,31
